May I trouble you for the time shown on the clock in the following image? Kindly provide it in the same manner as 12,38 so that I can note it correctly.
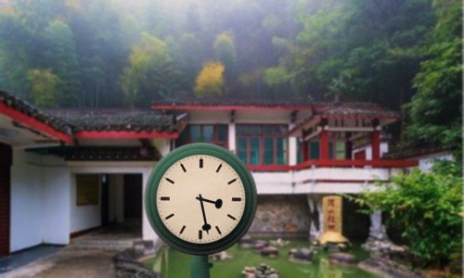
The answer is 3,28
